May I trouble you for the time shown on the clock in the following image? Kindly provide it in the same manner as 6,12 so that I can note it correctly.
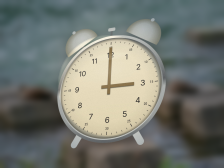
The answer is 3,00
